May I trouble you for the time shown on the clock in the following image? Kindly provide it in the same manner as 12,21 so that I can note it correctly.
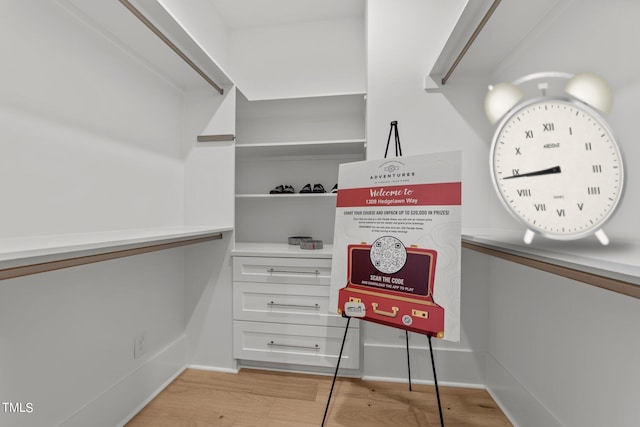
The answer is 8,44
